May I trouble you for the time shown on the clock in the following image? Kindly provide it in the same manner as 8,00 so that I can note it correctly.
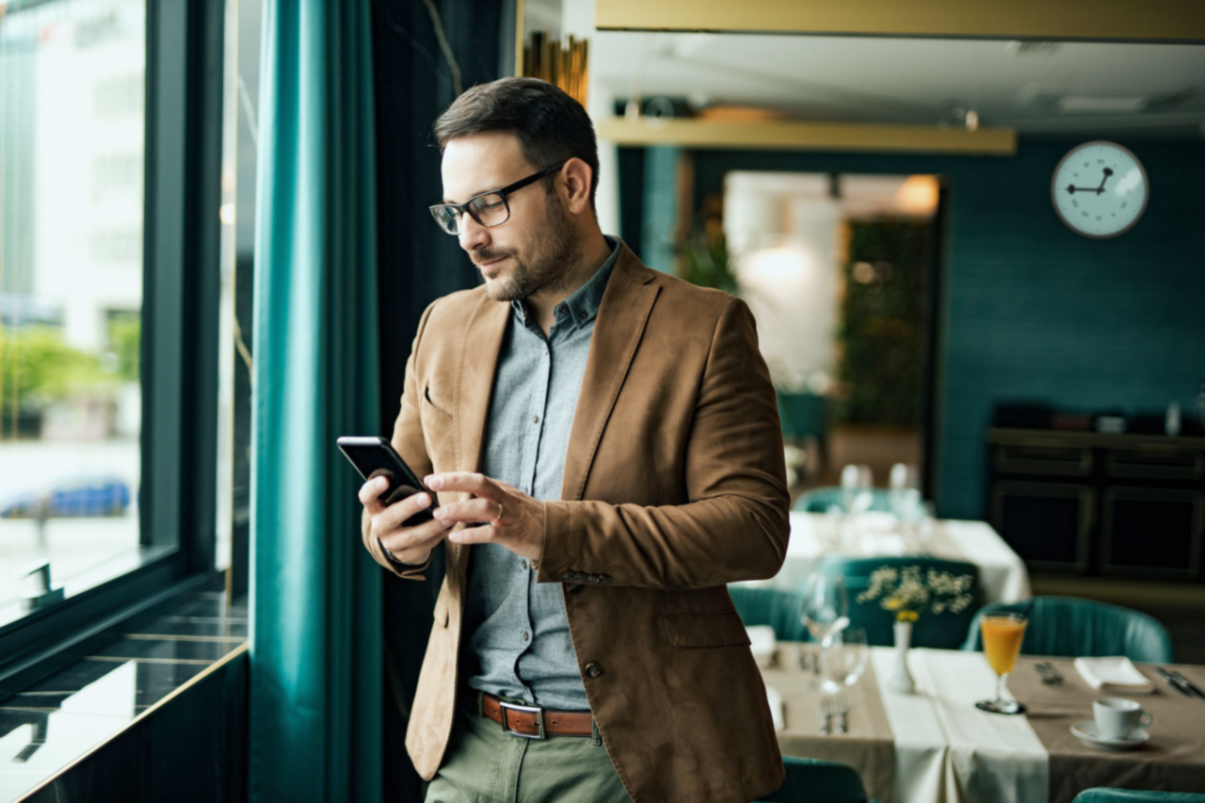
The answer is 12,45
